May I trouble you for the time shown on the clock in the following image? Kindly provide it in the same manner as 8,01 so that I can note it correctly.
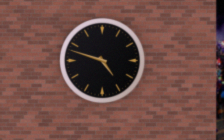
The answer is 4,48
